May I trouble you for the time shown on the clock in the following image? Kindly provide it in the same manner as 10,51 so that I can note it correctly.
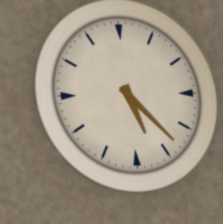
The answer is 5,23
